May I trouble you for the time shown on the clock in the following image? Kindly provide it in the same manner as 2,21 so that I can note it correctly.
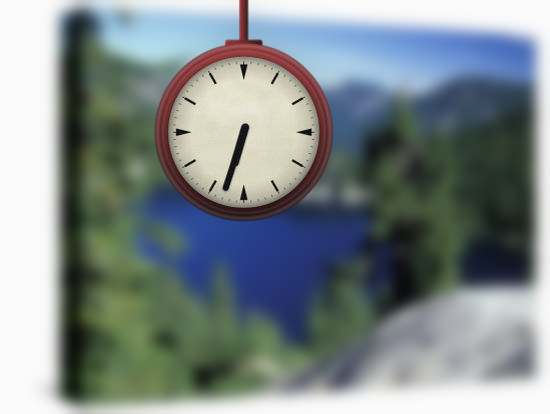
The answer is 6,33
